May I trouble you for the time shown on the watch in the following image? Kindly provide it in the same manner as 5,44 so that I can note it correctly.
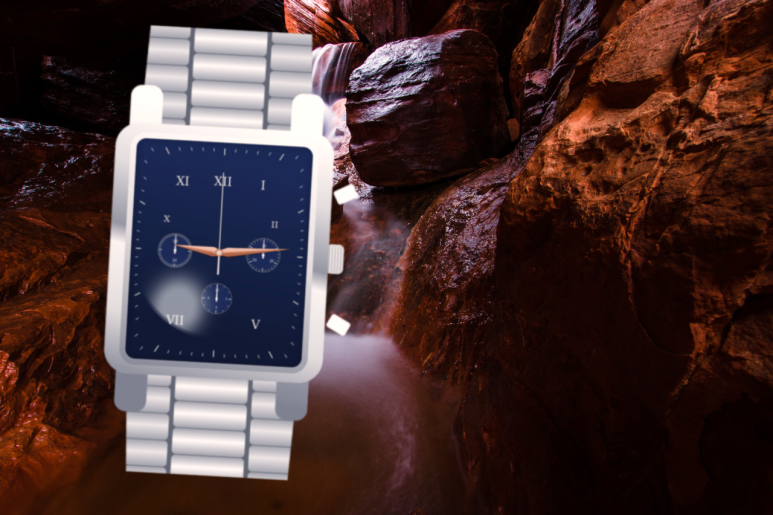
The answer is 9,14
